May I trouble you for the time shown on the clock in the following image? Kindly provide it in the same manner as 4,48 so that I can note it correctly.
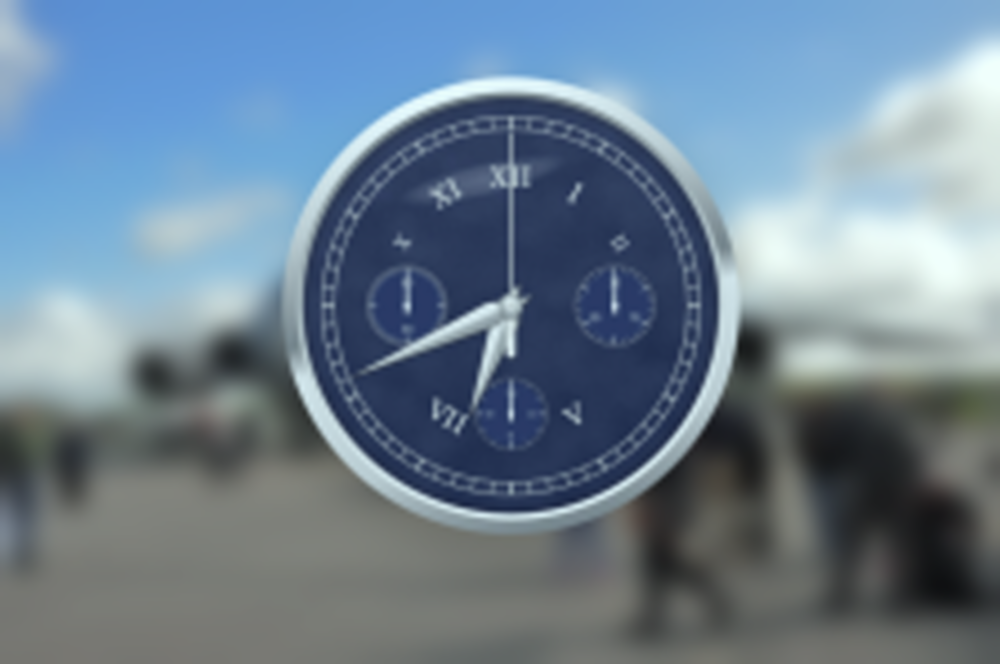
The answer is 6,41
